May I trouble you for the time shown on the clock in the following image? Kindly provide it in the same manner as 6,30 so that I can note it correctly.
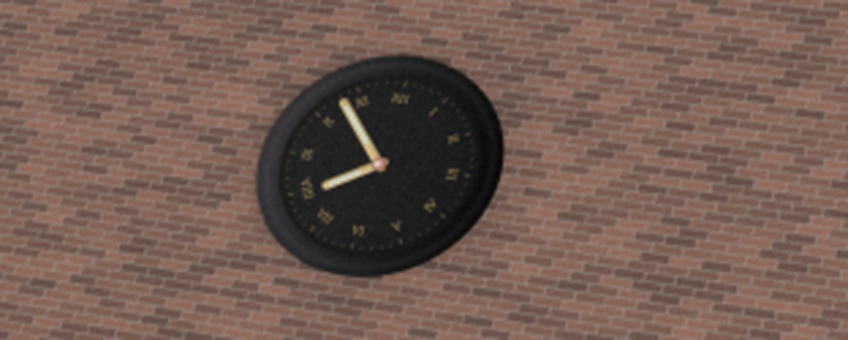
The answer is 7,53
